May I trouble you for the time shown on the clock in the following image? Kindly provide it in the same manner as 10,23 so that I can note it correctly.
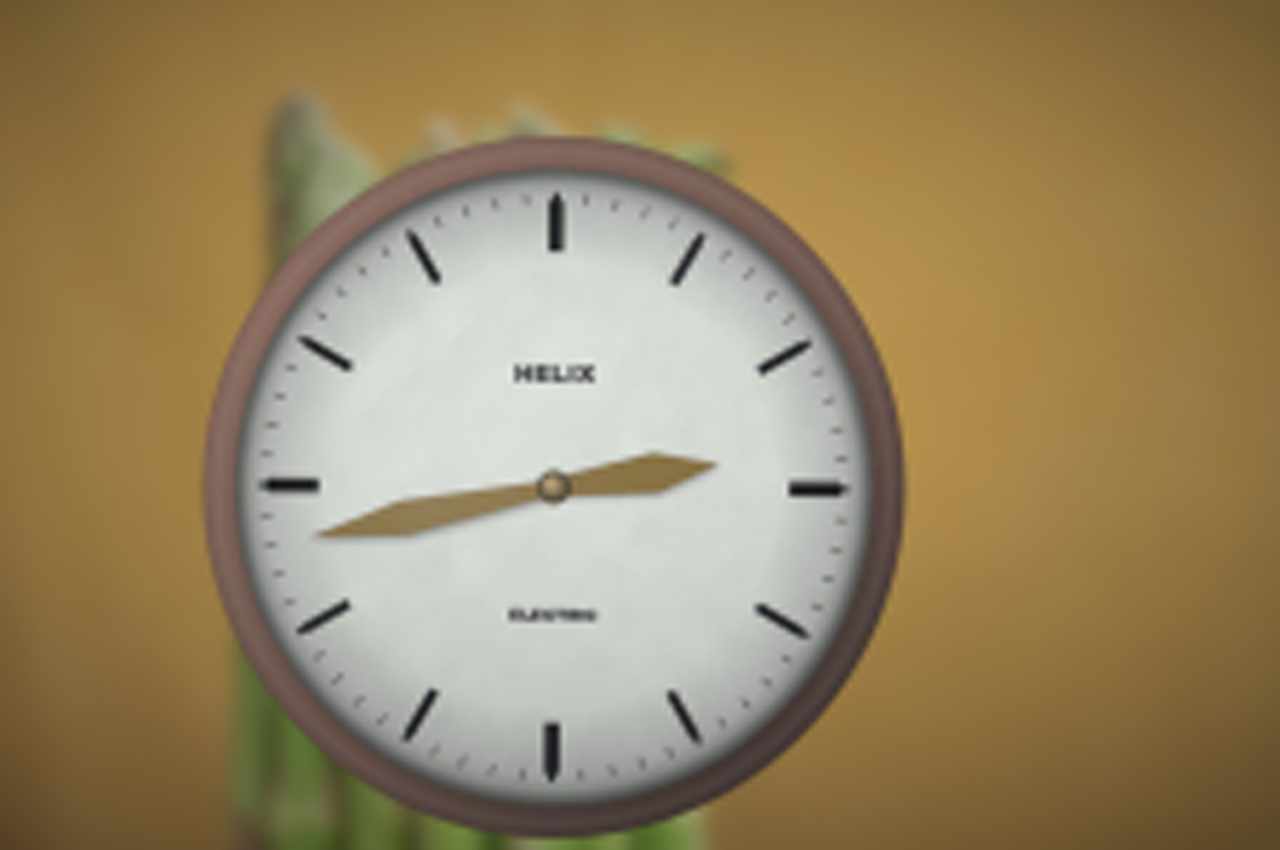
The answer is 2,43
